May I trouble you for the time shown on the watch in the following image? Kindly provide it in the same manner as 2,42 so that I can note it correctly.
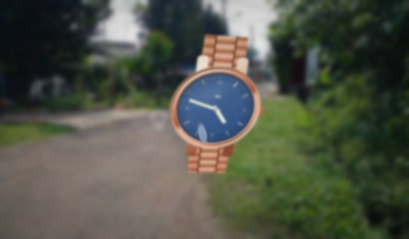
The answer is 4,48
